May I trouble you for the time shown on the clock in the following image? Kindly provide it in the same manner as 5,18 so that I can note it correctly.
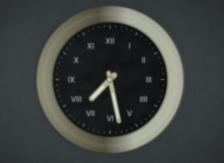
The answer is 7,28
